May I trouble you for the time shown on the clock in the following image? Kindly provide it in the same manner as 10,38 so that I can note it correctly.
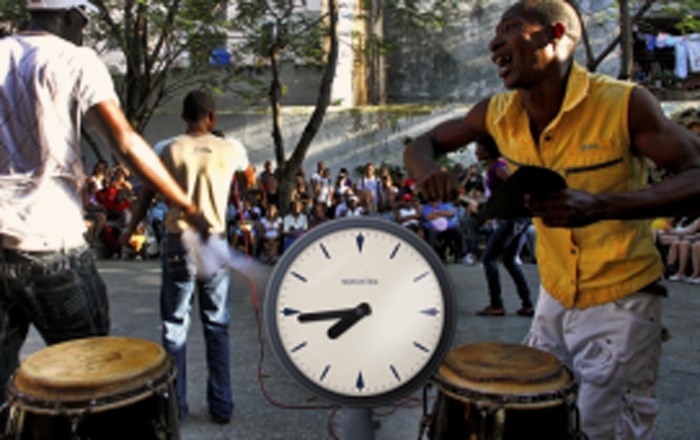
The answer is 7,44
